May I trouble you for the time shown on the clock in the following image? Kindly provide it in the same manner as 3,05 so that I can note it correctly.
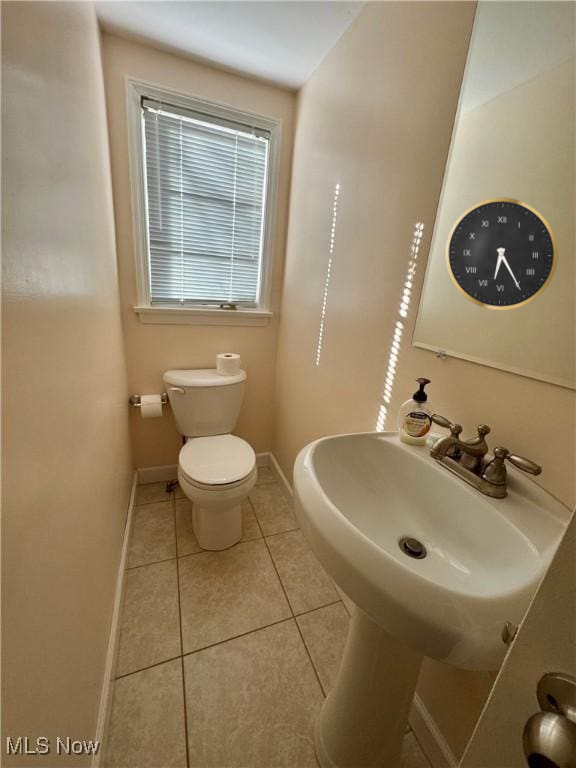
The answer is 6,25
